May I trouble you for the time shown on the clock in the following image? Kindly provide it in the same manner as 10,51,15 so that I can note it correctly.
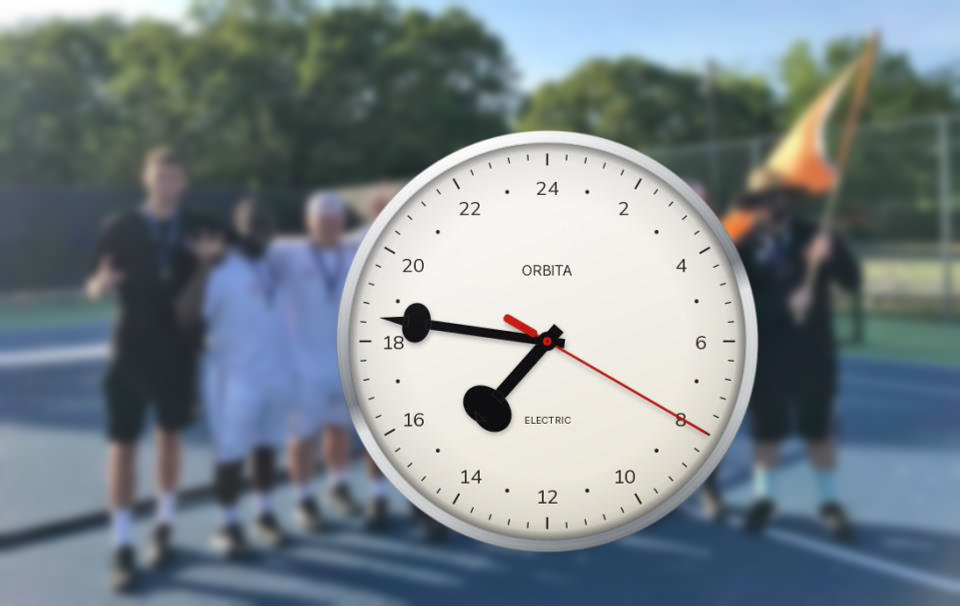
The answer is 14,46,20
